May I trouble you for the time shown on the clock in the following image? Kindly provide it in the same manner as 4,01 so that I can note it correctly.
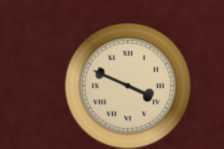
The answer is 3,49
